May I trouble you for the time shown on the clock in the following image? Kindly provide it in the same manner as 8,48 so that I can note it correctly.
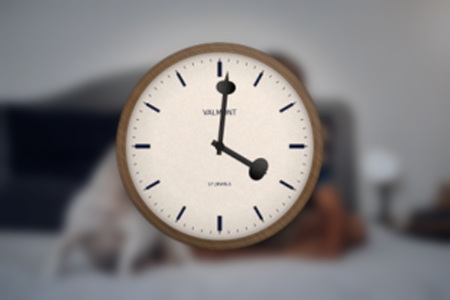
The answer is 4,01
